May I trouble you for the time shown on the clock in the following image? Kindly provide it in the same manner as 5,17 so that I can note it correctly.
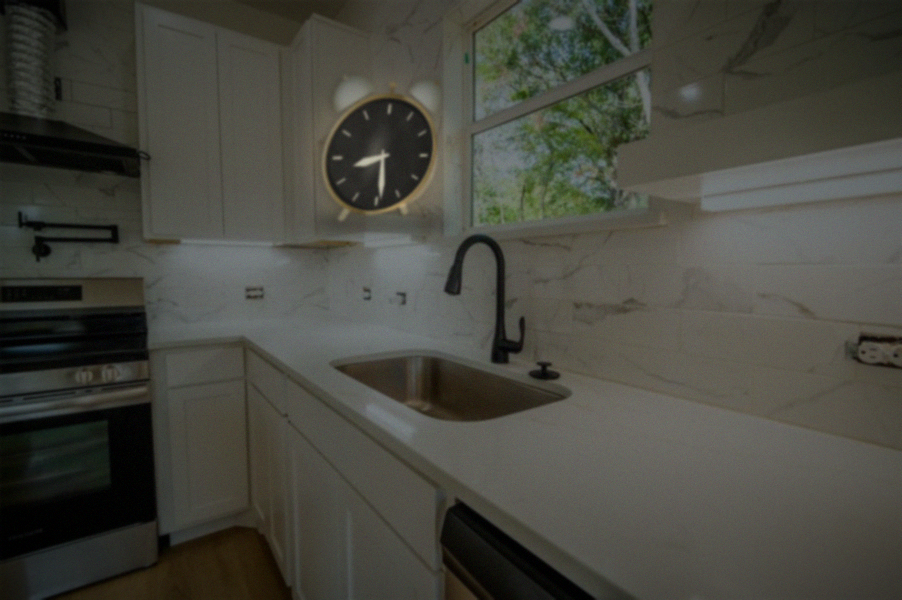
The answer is 8,29
